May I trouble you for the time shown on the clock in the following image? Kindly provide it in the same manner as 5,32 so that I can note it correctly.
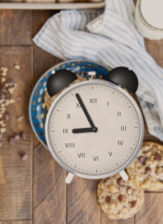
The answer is 8,56
